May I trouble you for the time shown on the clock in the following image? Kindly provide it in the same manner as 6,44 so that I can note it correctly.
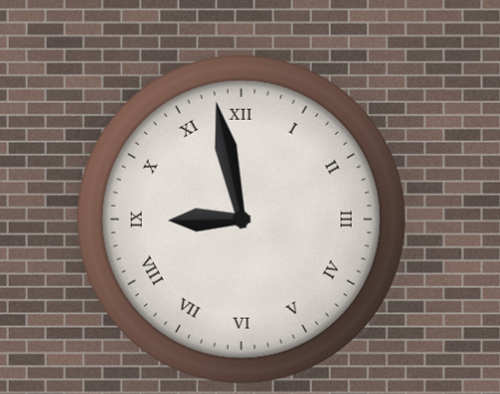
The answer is 8,58
